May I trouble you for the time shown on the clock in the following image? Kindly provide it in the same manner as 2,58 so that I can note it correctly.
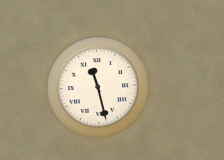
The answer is 11,28
